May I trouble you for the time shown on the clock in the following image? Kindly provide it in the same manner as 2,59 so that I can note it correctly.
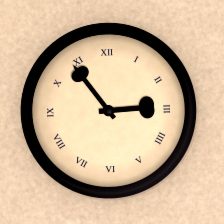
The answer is 2,54
